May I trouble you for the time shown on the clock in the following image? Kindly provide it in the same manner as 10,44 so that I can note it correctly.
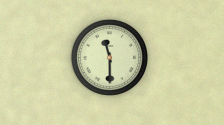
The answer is 11,30
